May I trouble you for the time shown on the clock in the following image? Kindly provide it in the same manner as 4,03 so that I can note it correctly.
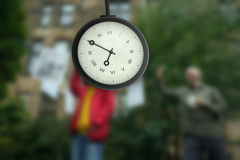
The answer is 6,50
